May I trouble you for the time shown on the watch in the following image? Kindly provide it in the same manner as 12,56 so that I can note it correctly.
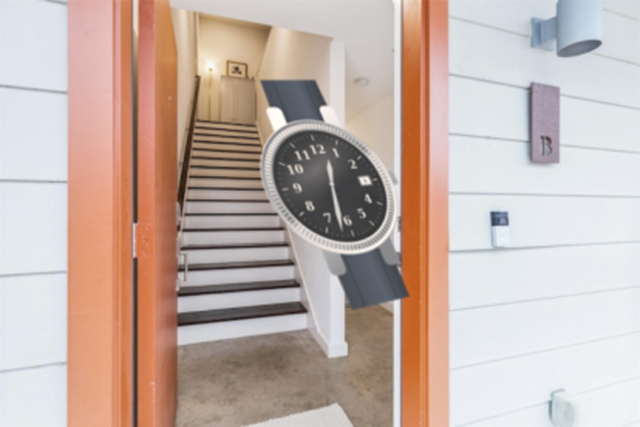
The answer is 12,32
